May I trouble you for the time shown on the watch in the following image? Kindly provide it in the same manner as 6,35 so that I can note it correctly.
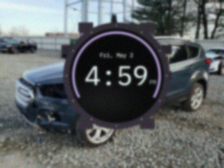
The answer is 4,59
